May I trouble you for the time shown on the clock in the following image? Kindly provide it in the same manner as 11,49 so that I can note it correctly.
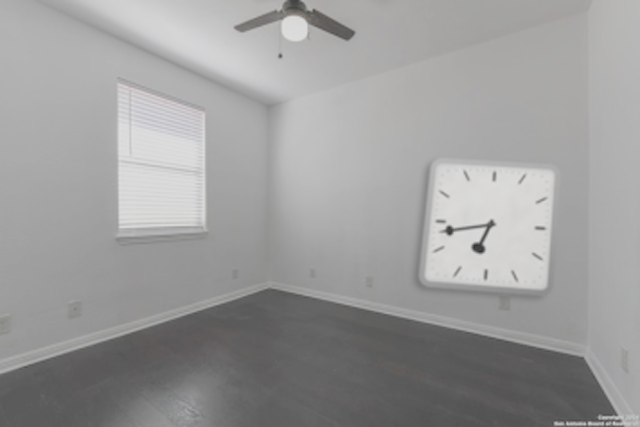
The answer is 6,43
